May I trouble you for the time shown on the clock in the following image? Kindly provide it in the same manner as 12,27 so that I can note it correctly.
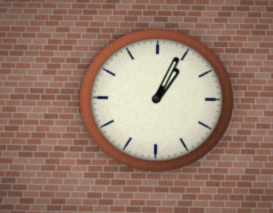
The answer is 1,04
